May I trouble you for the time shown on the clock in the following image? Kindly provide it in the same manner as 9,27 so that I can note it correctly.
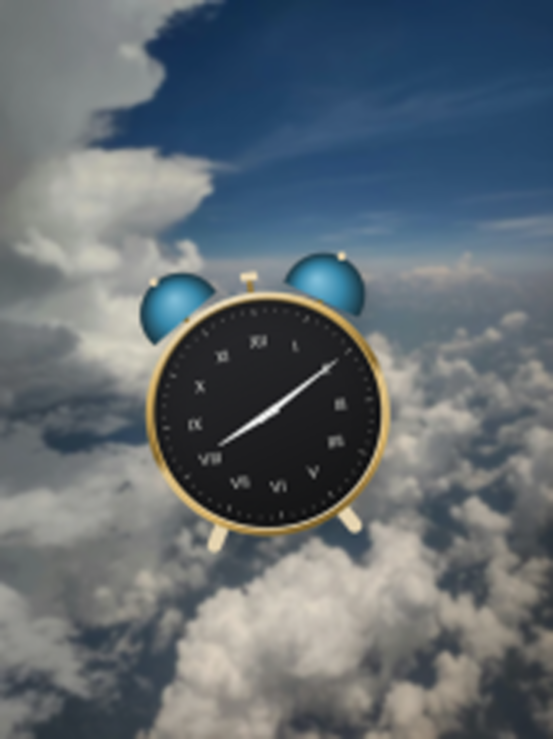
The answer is 8,10
